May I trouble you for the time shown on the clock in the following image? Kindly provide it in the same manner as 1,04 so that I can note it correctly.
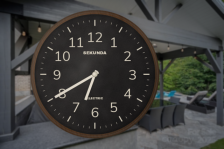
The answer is 6,40
